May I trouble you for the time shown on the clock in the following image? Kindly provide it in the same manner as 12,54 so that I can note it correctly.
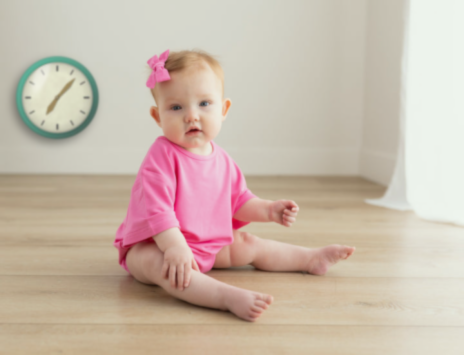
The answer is 7,07
